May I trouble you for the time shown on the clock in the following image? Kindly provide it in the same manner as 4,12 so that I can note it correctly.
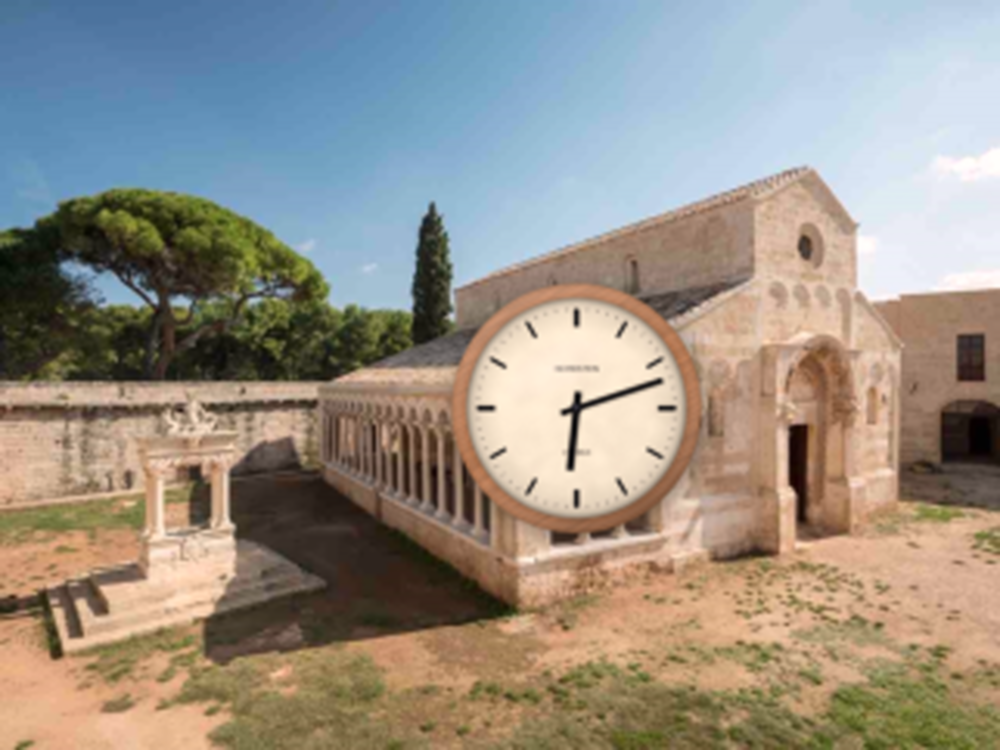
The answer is 6,12
